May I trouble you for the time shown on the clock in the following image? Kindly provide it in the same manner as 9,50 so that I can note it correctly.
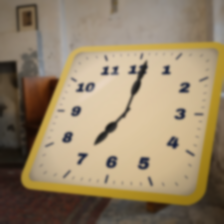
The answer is 7,01
